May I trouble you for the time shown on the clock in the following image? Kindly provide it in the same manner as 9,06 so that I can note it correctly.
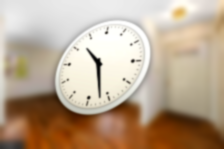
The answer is 10,27
